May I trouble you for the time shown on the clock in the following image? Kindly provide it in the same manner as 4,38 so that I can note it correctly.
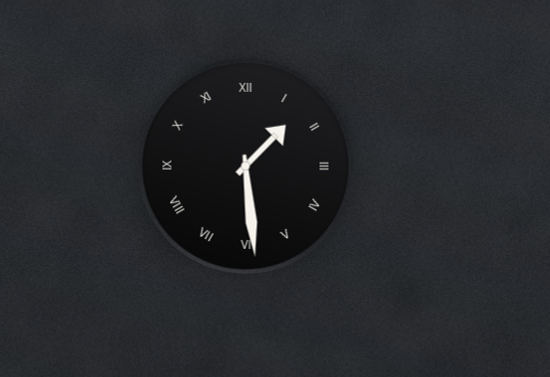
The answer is 1,29
